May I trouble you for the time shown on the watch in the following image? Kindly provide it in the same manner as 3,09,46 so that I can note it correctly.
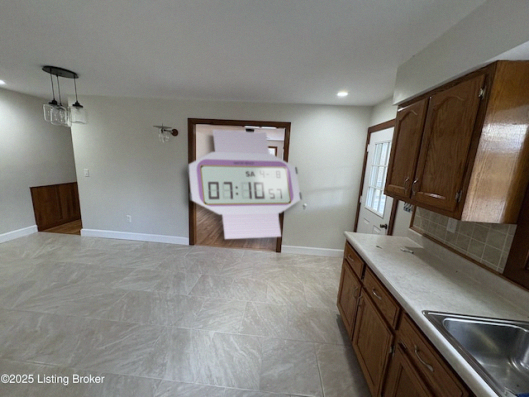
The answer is 7,10,57
